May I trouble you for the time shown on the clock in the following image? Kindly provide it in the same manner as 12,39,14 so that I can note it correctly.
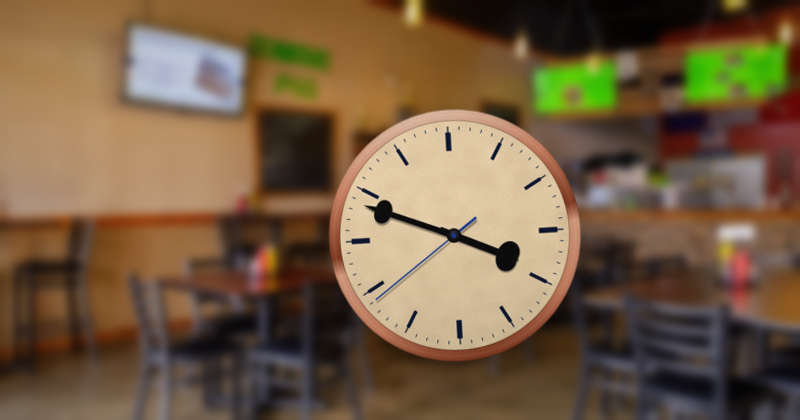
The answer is 3,48,39
